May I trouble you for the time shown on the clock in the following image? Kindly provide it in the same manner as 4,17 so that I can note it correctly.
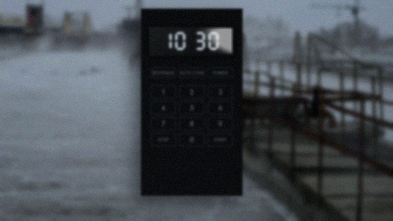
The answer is 10,30
